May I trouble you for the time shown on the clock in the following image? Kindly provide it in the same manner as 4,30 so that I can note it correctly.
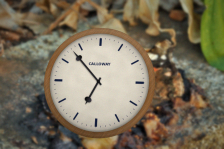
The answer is 6,53
